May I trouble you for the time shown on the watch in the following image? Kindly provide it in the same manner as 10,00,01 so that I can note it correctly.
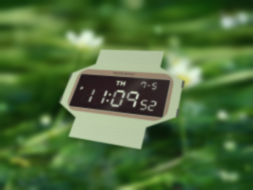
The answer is 11,09,52
